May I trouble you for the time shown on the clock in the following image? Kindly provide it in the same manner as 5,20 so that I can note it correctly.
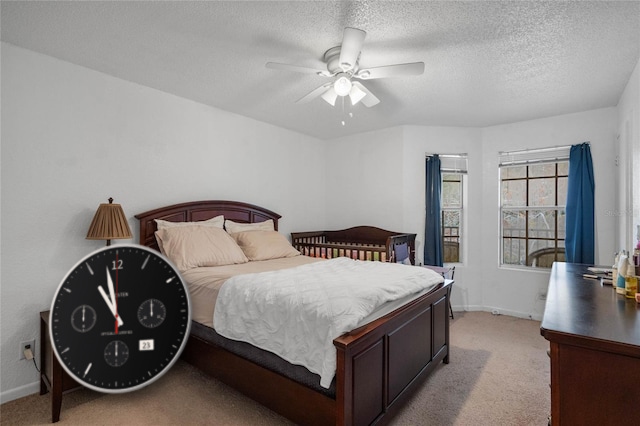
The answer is 10,58
